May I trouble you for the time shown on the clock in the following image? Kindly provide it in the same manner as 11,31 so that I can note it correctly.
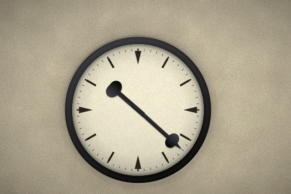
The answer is 10,22
